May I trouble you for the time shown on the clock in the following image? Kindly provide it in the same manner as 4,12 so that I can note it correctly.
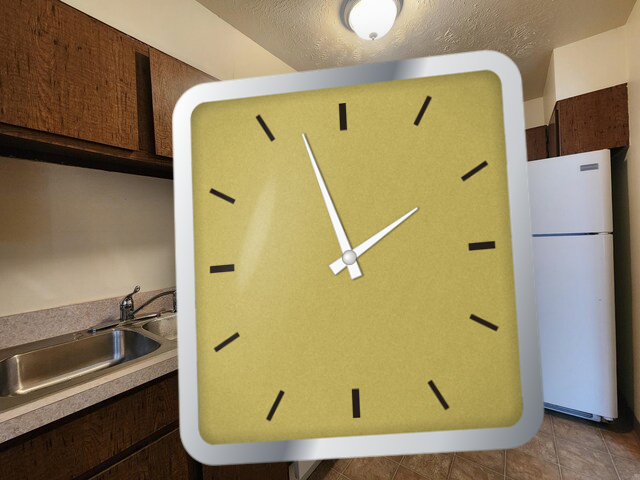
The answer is 1,57
